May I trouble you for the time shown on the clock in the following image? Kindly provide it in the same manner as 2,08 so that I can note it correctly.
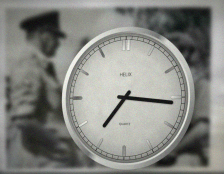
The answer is 7,16
